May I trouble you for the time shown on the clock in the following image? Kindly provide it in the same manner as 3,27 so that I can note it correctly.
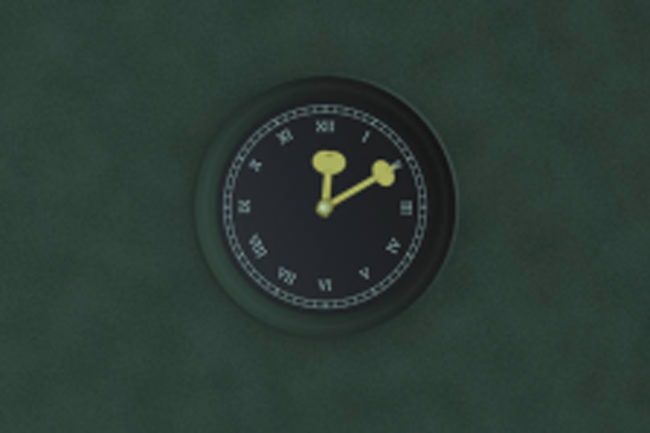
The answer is 12,10
